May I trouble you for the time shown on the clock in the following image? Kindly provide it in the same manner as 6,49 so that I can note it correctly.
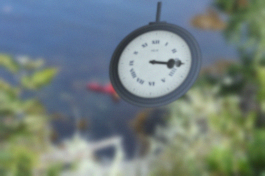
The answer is 3,16
